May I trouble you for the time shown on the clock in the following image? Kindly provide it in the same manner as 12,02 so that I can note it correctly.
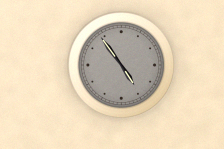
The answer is 4,54
